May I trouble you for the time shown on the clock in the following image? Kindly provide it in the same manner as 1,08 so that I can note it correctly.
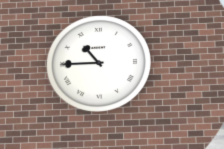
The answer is 10,45
